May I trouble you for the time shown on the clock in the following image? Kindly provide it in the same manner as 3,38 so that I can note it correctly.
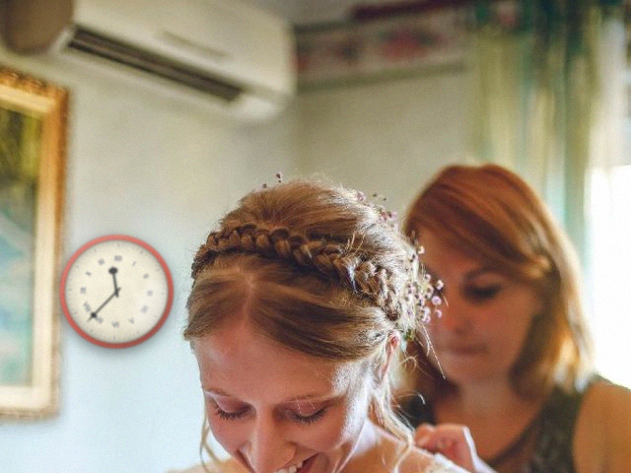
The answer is 11,37
